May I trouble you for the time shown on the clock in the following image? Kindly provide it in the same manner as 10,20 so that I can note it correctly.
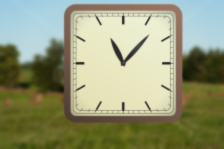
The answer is 11,07
